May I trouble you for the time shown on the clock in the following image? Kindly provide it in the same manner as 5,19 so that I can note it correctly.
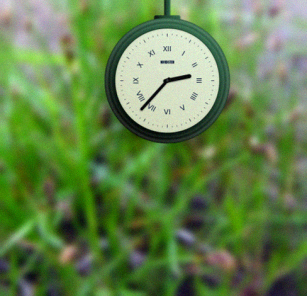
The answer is 2,37
